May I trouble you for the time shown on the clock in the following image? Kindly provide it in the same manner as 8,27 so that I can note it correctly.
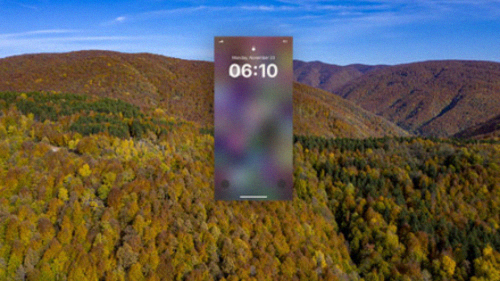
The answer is 6,10
